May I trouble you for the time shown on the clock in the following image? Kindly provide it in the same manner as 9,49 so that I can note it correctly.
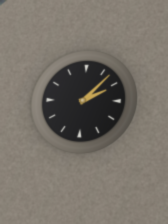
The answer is 2,07
